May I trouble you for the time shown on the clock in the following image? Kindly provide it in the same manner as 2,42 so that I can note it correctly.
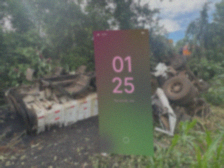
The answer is 1,25
